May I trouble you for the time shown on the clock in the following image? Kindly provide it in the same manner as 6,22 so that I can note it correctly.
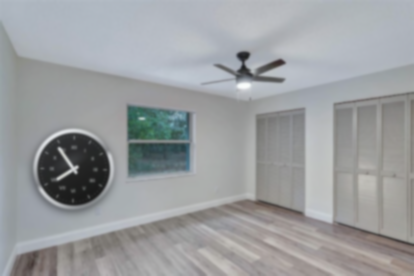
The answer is 7,54
